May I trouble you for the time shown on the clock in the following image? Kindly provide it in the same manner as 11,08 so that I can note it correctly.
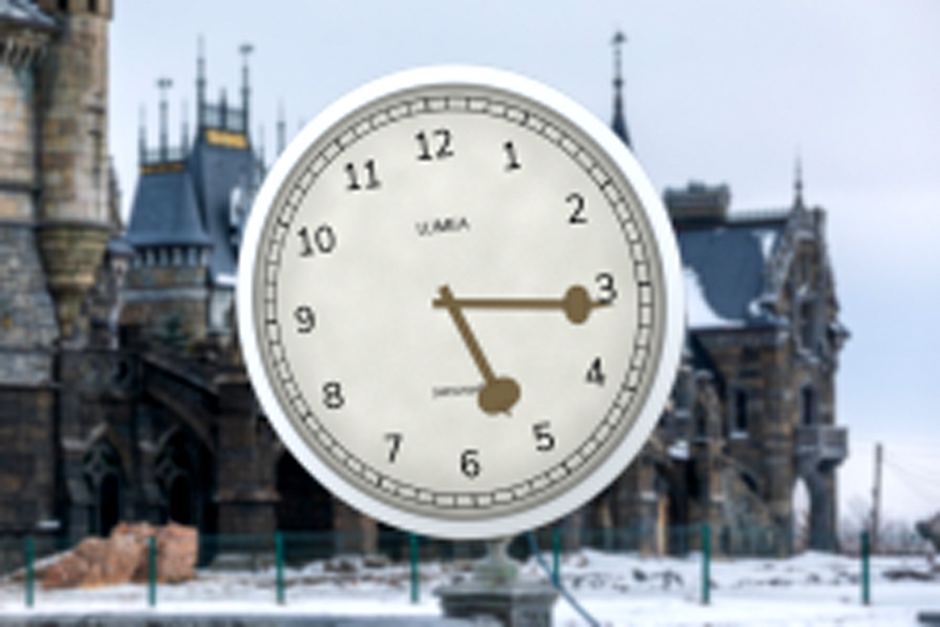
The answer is 5,16
